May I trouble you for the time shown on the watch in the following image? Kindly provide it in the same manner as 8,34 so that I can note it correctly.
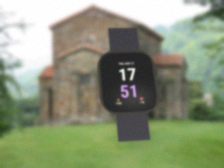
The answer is 17,51
